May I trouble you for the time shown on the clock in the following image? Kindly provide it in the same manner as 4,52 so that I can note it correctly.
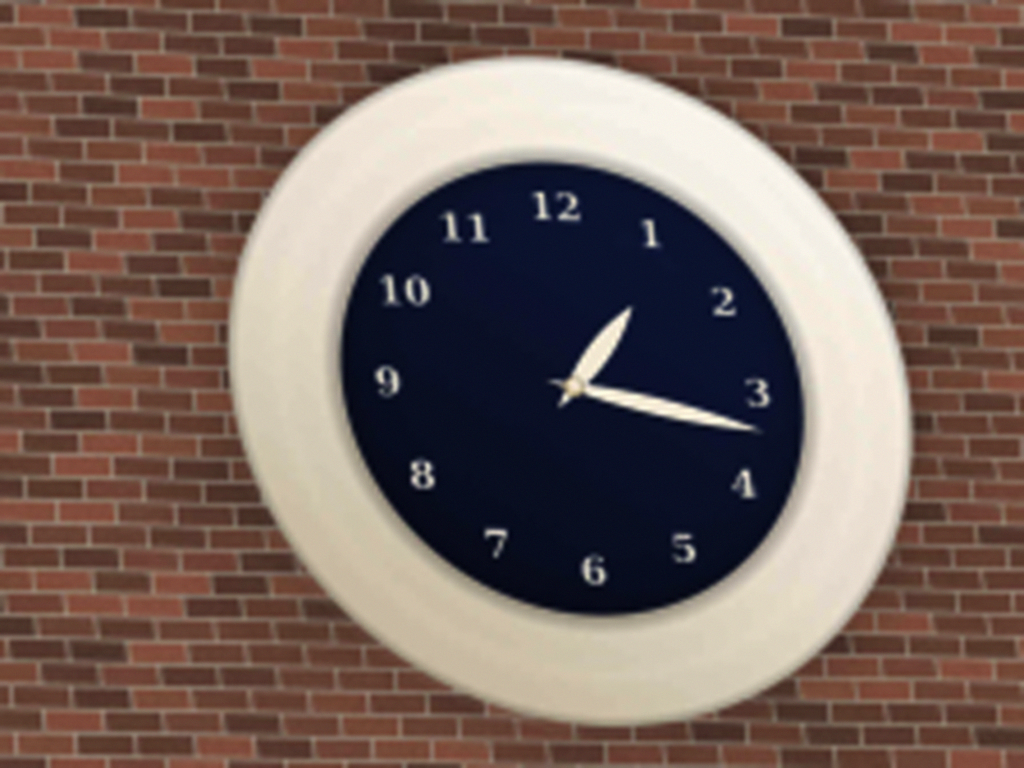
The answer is 1,17
